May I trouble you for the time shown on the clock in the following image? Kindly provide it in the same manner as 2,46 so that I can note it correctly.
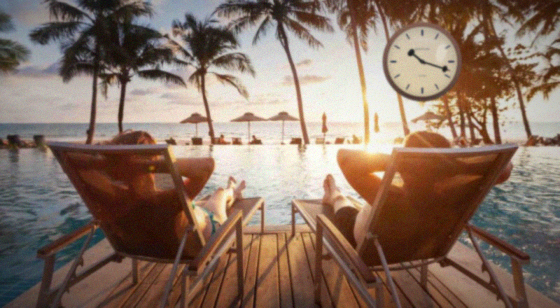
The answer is 10,18
